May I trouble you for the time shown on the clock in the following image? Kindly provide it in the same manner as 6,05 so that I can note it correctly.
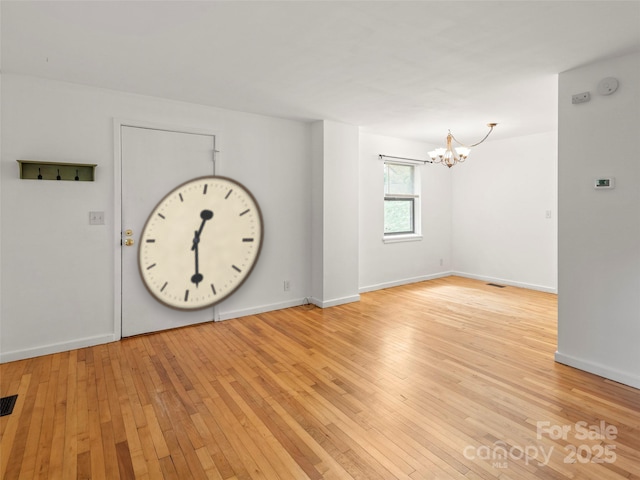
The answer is 12,28
